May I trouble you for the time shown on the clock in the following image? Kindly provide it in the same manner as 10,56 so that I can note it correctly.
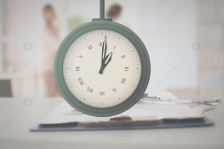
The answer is 1,01
